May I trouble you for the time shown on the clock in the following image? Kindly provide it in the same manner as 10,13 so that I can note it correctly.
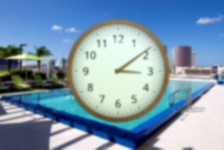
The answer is 3,09
